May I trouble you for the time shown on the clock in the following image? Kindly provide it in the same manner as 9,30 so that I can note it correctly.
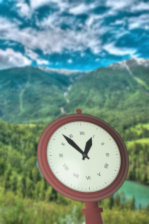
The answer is 12,53
